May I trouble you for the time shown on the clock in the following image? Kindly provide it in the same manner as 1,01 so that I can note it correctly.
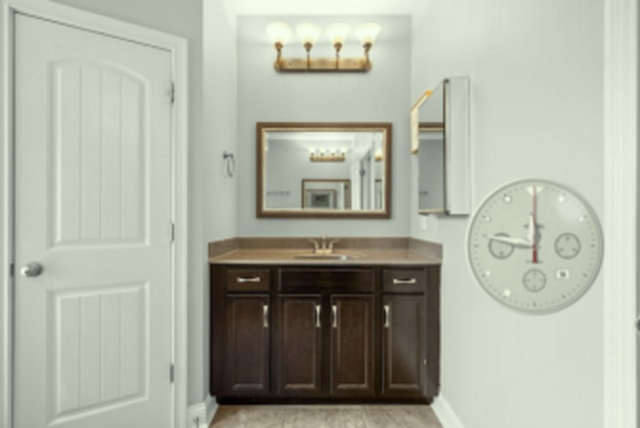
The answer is 11,47
